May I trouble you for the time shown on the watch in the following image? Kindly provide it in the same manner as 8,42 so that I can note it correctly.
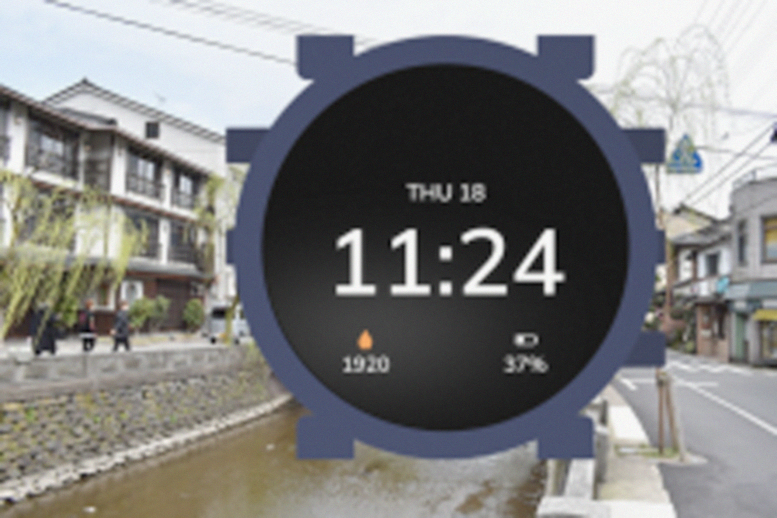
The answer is 11,24
